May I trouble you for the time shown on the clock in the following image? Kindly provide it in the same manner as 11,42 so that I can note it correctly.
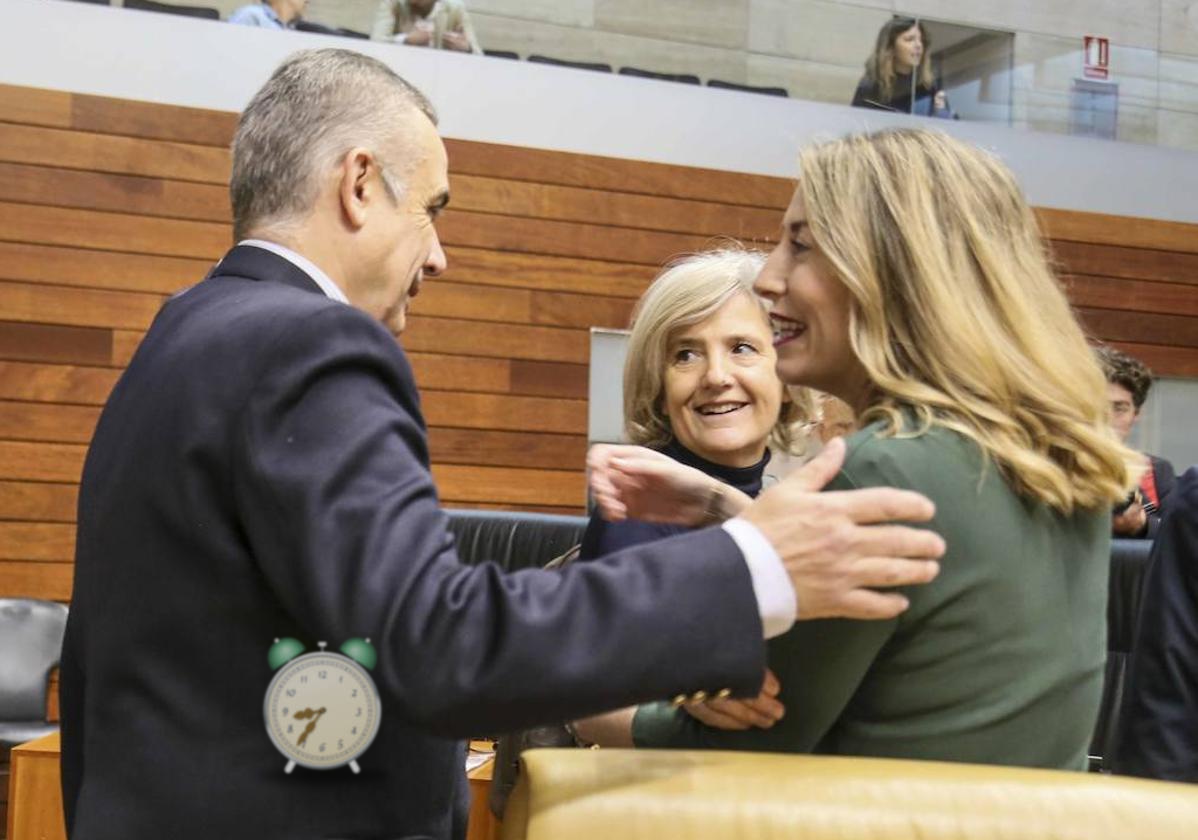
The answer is 8,36
